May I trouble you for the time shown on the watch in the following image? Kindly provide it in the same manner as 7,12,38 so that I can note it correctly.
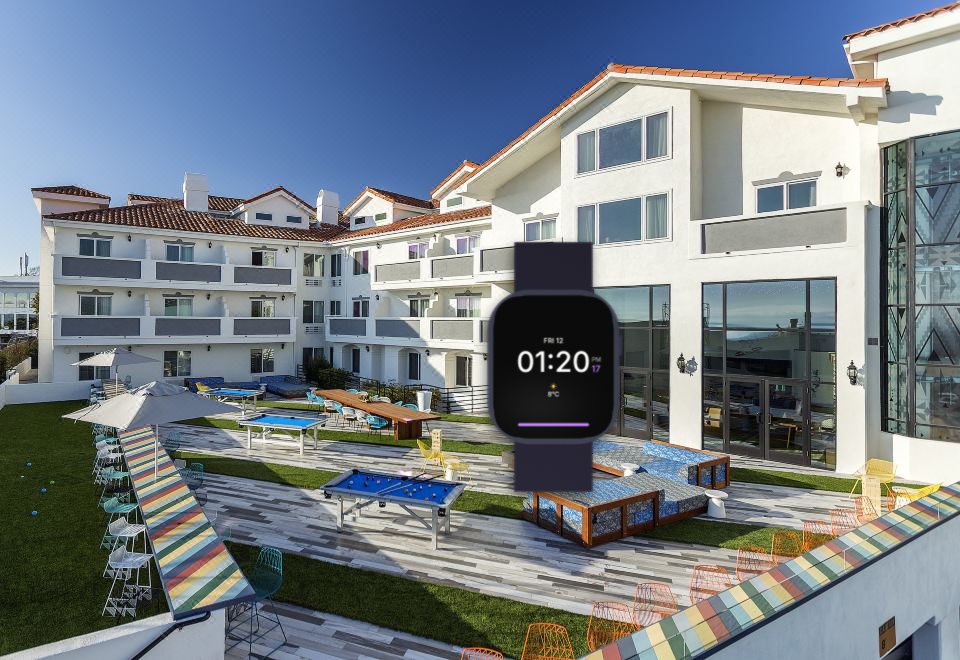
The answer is 1,20,17
